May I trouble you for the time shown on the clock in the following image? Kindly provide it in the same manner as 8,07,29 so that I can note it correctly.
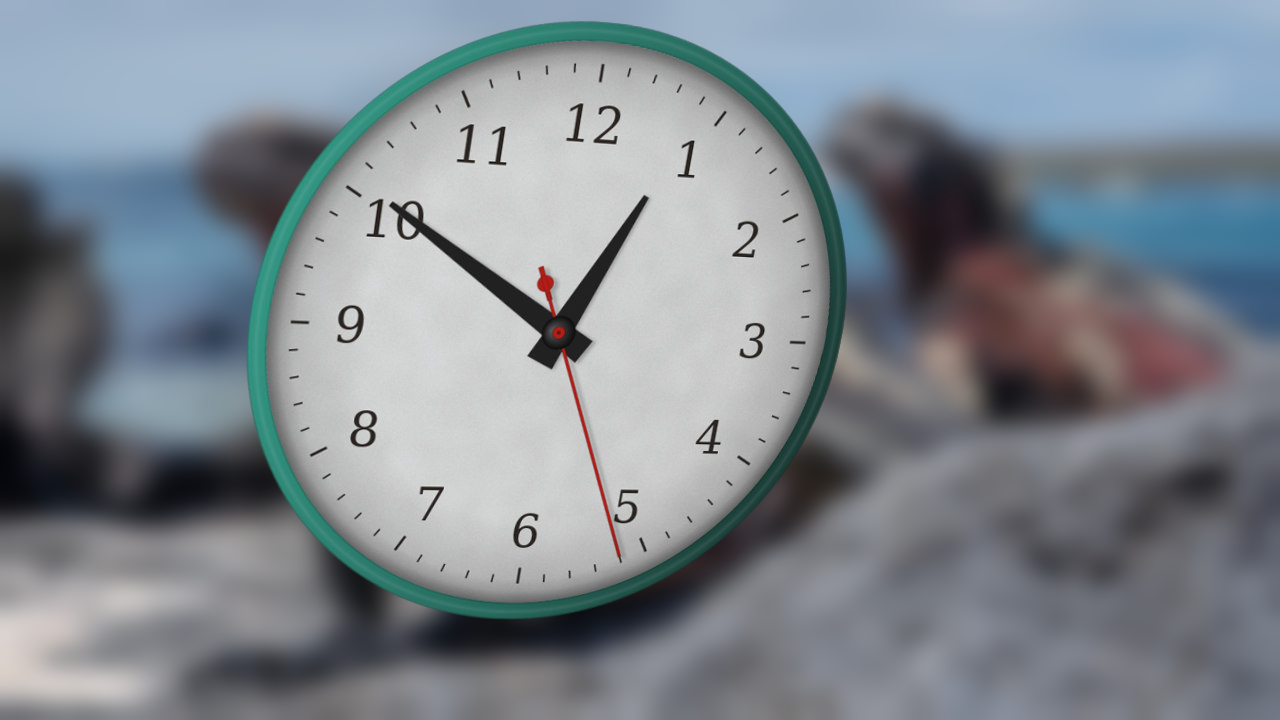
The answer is 12,50,26
